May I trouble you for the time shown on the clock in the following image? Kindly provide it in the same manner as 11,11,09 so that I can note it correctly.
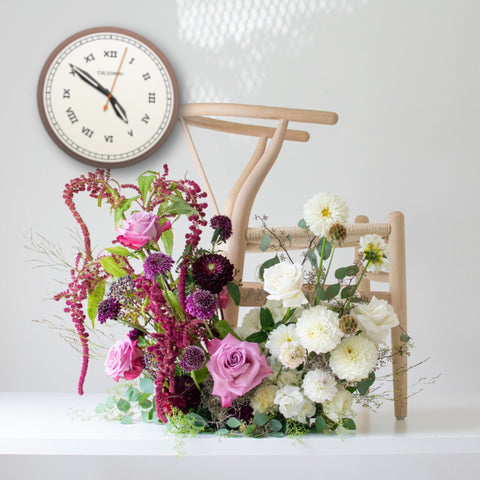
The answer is 4,51,03
